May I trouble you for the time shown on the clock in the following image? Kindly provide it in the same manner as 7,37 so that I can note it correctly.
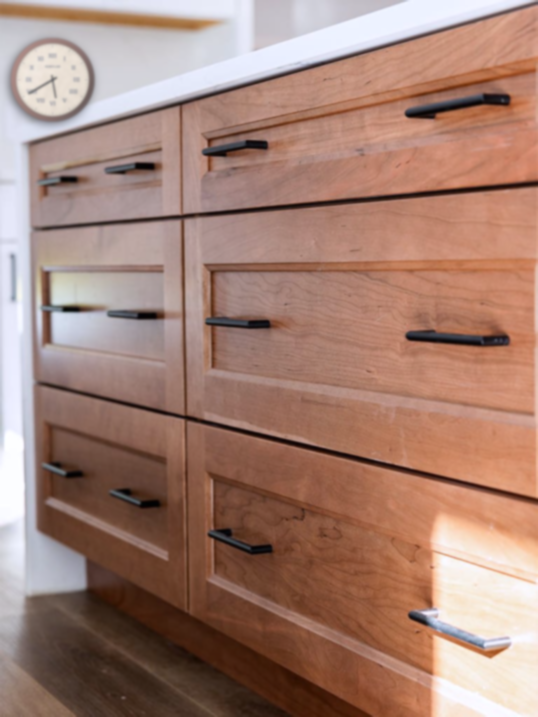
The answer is 5,40
